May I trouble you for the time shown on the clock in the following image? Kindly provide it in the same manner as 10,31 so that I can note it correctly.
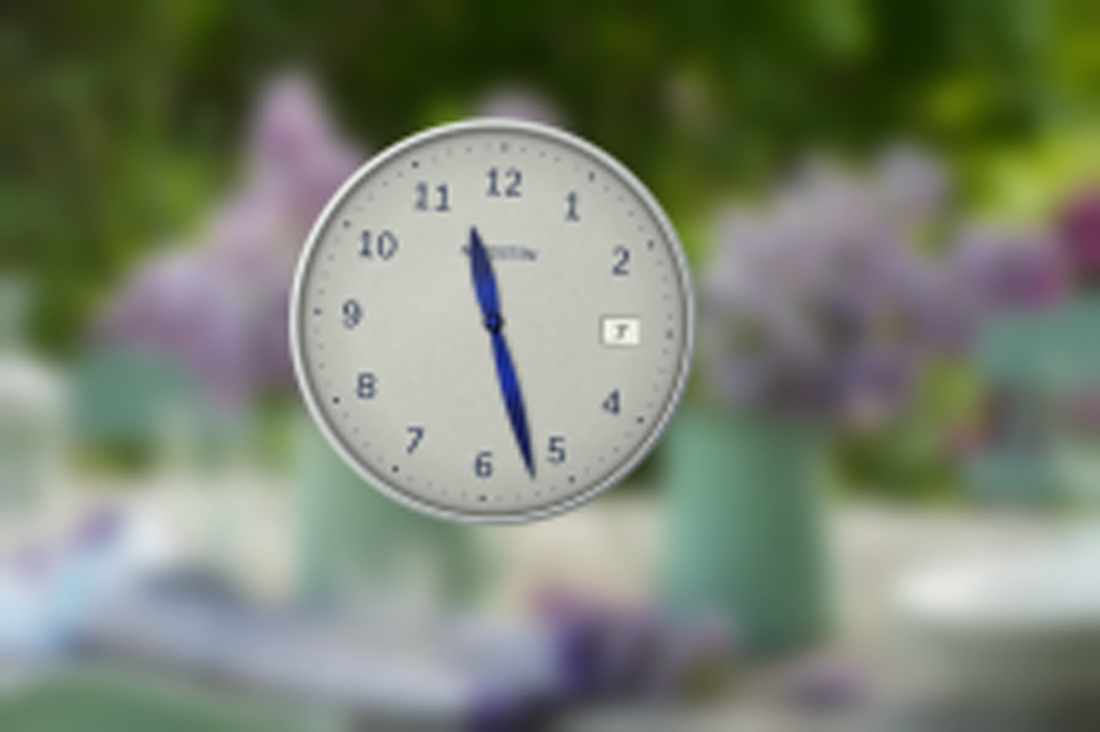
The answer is 11,27
